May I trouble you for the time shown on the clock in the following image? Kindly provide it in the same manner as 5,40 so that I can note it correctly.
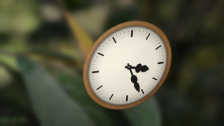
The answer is 3,26
